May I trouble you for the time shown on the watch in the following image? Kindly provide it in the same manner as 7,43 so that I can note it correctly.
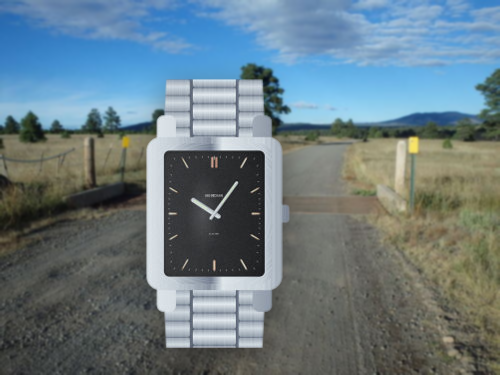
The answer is 10,06
